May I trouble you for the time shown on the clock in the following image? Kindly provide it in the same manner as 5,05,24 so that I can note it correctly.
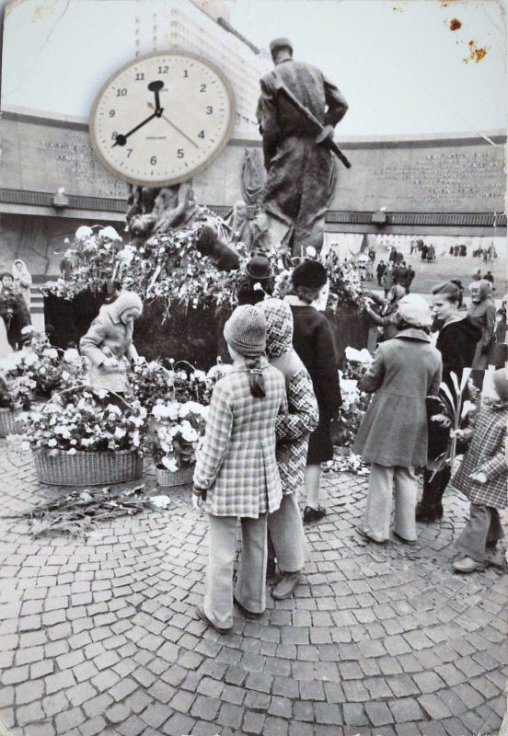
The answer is 11,38,22
